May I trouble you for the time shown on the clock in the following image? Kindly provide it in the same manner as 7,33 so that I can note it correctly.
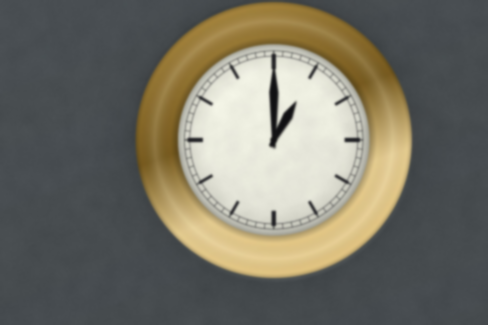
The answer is 1,00
